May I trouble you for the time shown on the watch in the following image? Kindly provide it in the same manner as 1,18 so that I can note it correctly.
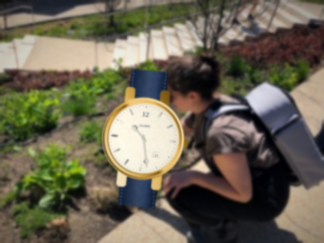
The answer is 10,28
